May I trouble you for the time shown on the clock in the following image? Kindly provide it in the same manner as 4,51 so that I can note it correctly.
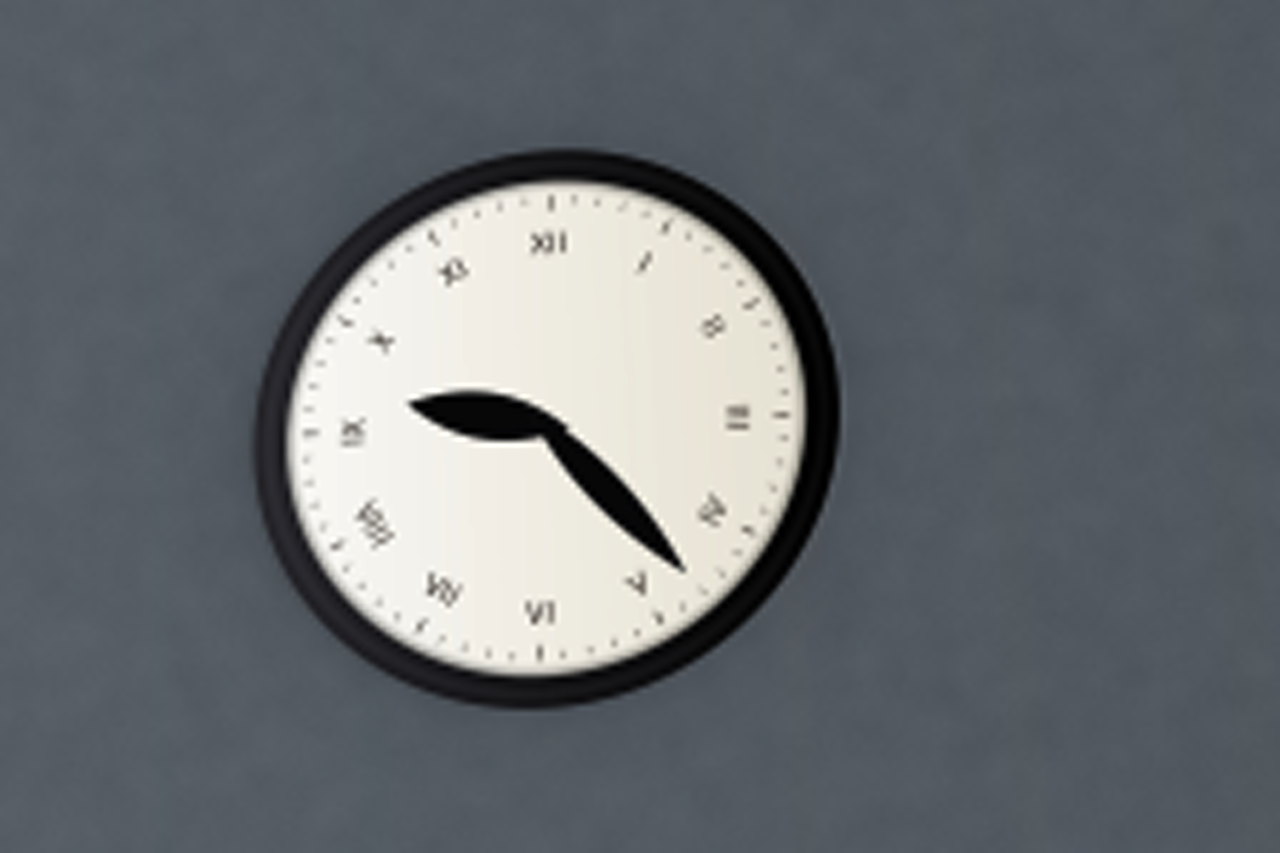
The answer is 9,23
